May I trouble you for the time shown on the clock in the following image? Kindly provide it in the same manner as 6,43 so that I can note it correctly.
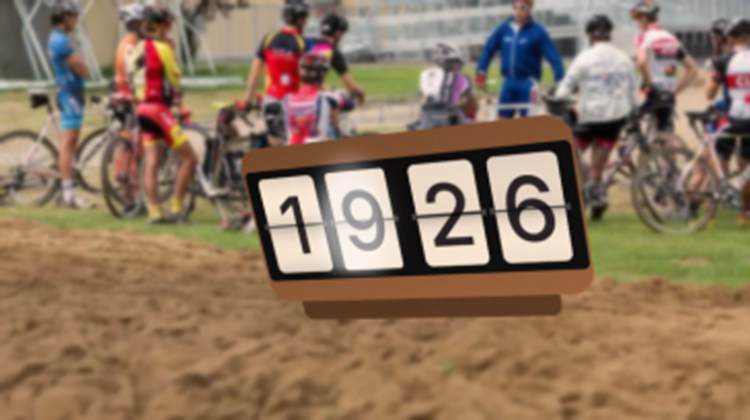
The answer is 19,26
